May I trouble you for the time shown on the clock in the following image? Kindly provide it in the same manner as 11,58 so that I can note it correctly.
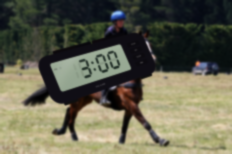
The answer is 3,00
